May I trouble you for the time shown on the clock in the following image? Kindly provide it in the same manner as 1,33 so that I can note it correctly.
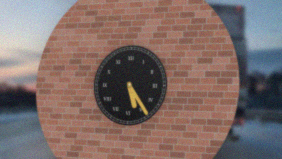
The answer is 5,24
